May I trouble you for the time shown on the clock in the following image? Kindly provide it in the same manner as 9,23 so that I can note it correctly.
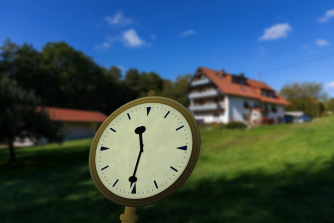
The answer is 11,31
